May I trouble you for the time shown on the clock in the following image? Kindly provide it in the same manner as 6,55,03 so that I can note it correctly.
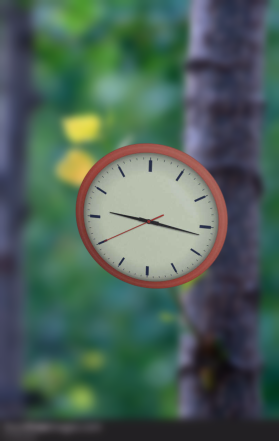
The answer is 9,16,40
